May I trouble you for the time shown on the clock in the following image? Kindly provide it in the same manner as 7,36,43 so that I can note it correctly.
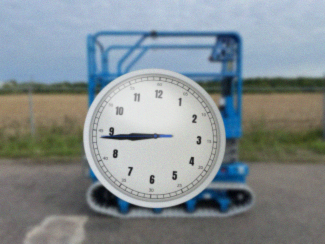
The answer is 8,43,44
